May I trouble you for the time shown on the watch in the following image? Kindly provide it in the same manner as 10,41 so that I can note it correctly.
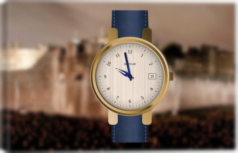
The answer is 9,58
